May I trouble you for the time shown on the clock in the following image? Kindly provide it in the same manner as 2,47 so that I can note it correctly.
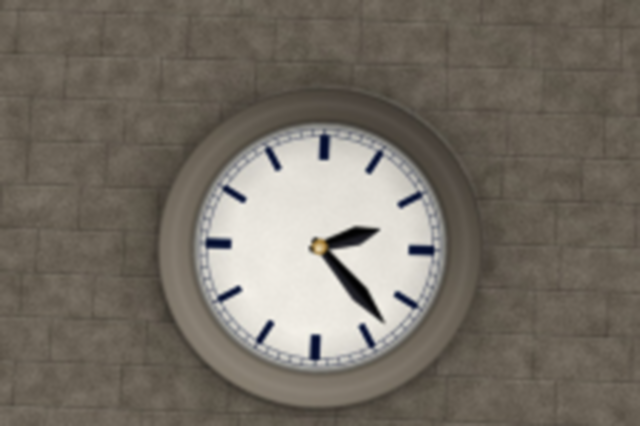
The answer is 2,23
